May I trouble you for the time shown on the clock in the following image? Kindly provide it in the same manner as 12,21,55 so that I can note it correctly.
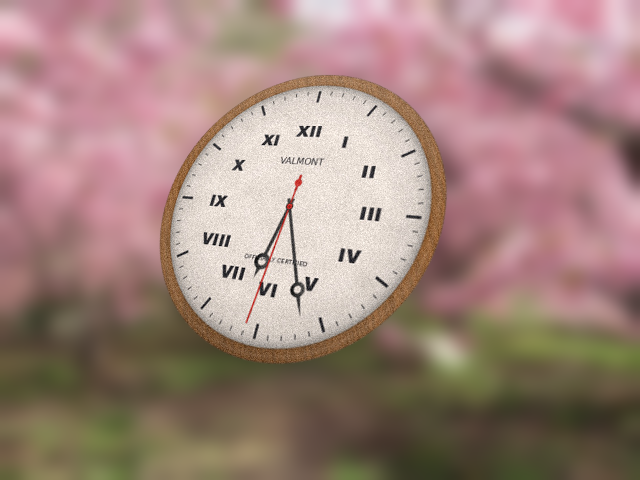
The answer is 6,26,31
